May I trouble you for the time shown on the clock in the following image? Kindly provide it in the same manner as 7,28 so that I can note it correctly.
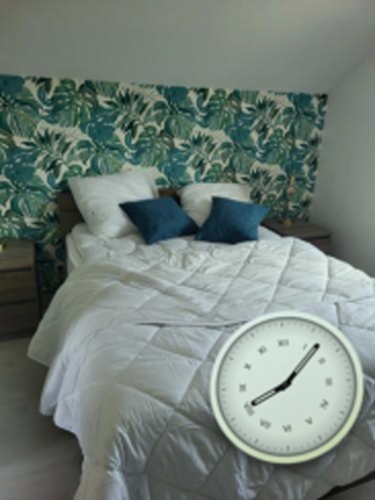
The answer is 8,07
